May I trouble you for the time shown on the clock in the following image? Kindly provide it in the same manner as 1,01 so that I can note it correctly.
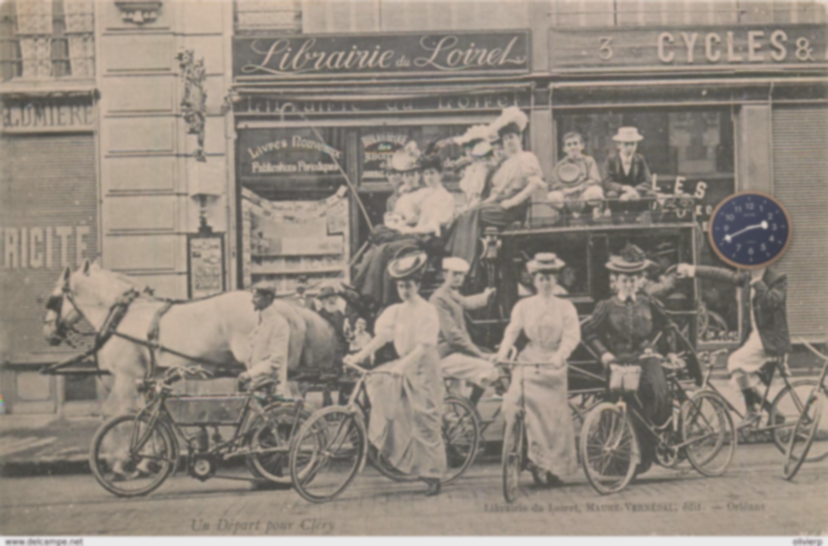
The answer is 2,41
